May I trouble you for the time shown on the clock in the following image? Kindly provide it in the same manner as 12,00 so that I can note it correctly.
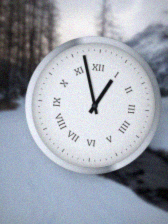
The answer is 12,57
